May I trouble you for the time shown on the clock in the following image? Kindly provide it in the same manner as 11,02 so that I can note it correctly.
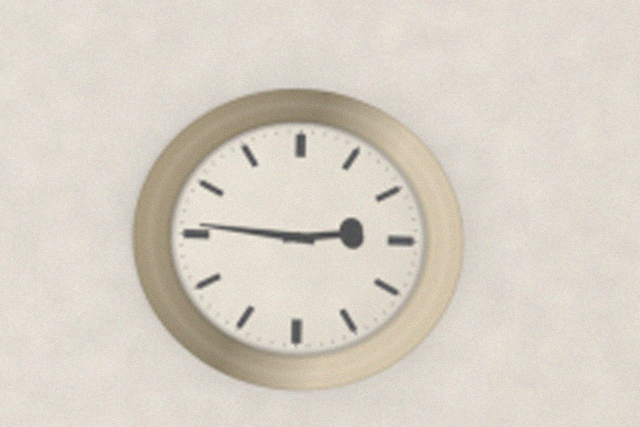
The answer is 2,46
